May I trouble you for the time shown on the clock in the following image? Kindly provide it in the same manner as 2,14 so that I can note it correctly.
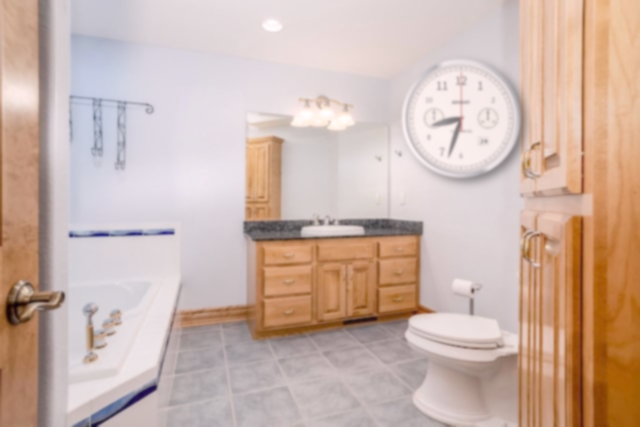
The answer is 8,33
